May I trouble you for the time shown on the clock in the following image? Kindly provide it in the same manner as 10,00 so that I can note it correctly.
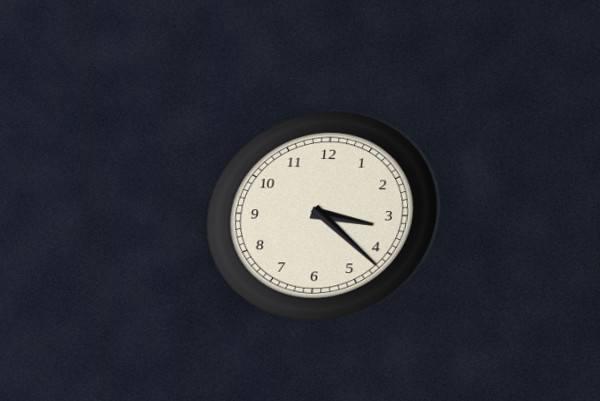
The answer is 3,22
